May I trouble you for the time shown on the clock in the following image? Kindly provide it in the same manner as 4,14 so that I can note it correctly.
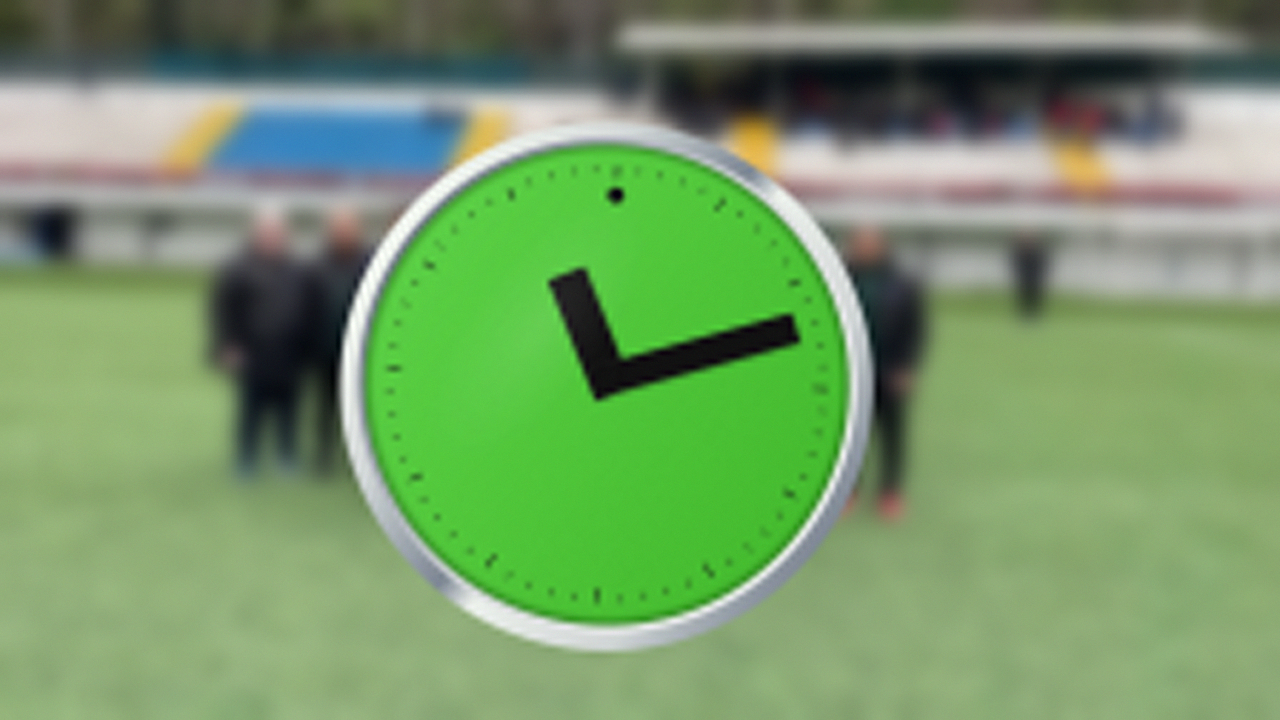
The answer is 11,12
